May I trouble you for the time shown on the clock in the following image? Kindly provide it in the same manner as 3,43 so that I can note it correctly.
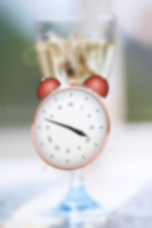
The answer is 3,48
